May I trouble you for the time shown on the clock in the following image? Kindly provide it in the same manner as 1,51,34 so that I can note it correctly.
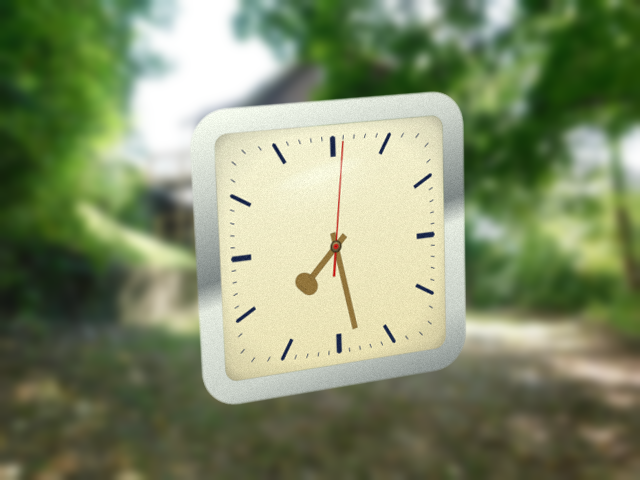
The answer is 7,28,01
